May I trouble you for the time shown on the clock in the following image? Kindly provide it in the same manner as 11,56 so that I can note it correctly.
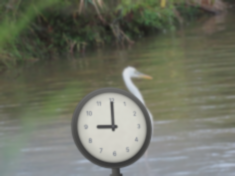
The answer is 9,00
